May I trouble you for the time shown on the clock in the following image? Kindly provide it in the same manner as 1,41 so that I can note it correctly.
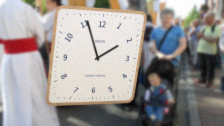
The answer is 1,56
